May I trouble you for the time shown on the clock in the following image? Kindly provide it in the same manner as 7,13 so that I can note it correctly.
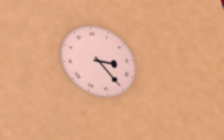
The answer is 3,25
